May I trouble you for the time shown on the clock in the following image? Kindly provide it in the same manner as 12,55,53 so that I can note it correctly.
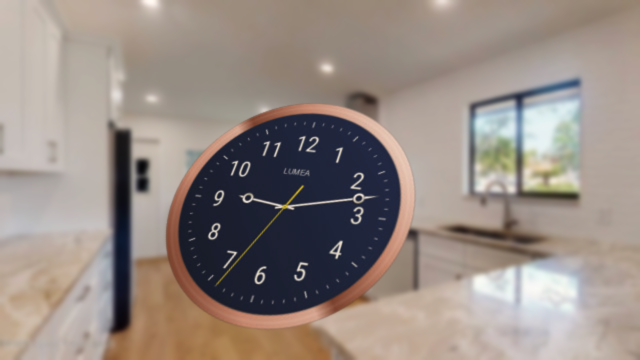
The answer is 9,12,34
